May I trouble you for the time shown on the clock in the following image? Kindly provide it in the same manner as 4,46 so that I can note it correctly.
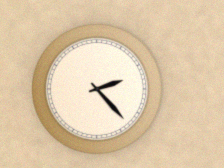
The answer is 2,23
